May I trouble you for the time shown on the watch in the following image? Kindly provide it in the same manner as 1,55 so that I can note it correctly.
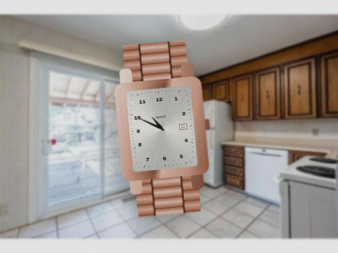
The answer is 10,50
